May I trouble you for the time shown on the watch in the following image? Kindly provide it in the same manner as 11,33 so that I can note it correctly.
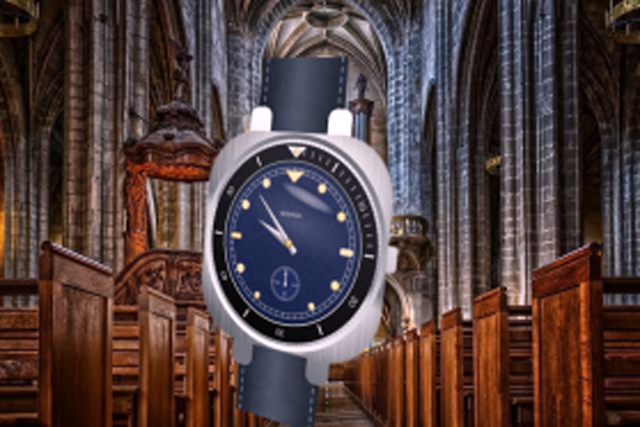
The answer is 9,53
